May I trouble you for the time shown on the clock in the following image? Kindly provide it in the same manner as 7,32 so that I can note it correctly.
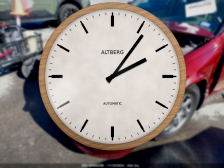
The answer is 2,06
